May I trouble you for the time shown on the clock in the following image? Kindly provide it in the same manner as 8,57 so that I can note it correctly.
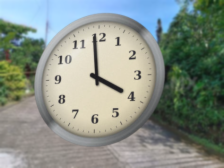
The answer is 3,59
